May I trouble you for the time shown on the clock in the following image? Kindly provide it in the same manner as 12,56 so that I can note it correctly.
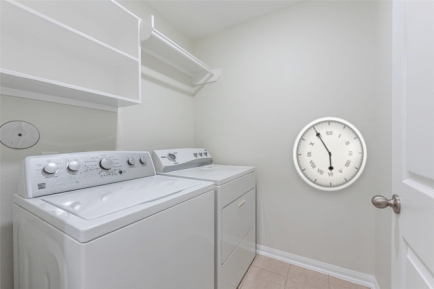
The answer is 5,55
